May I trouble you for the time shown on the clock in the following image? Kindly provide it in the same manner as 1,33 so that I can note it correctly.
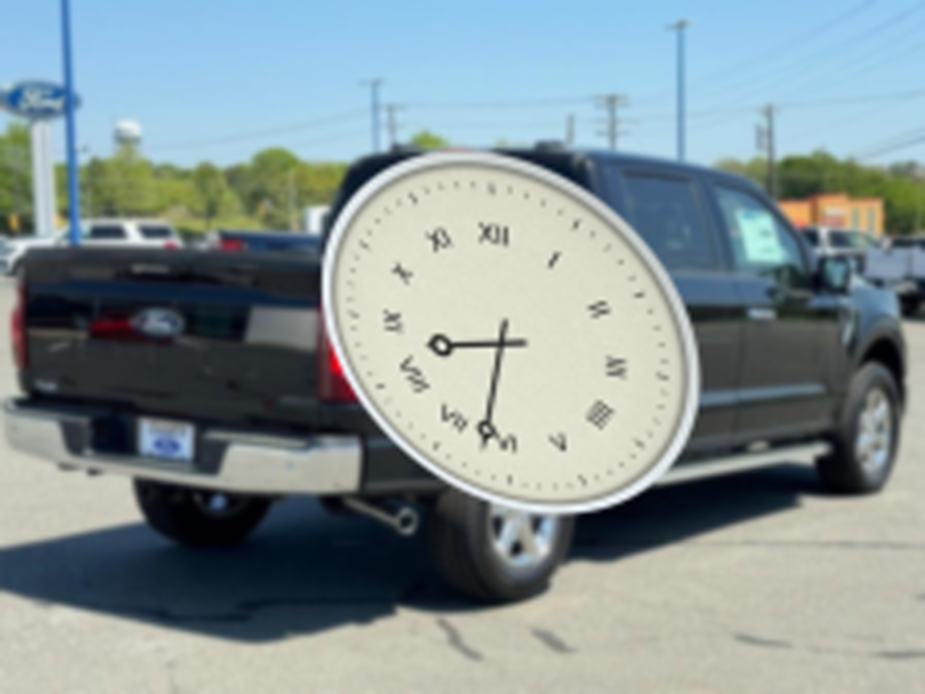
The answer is 8,32
